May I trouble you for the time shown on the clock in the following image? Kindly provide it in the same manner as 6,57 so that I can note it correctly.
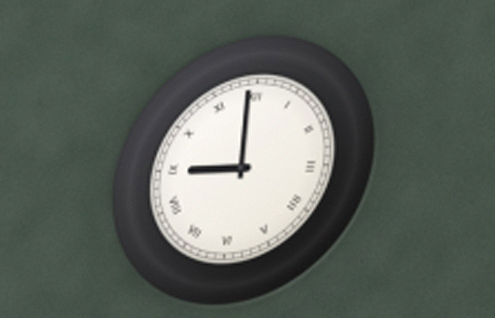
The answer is 8,59
